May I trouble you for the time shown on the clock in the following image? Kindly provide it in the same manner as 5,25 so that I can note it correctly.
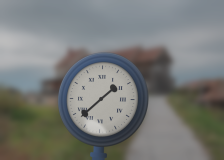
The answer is 1,38
